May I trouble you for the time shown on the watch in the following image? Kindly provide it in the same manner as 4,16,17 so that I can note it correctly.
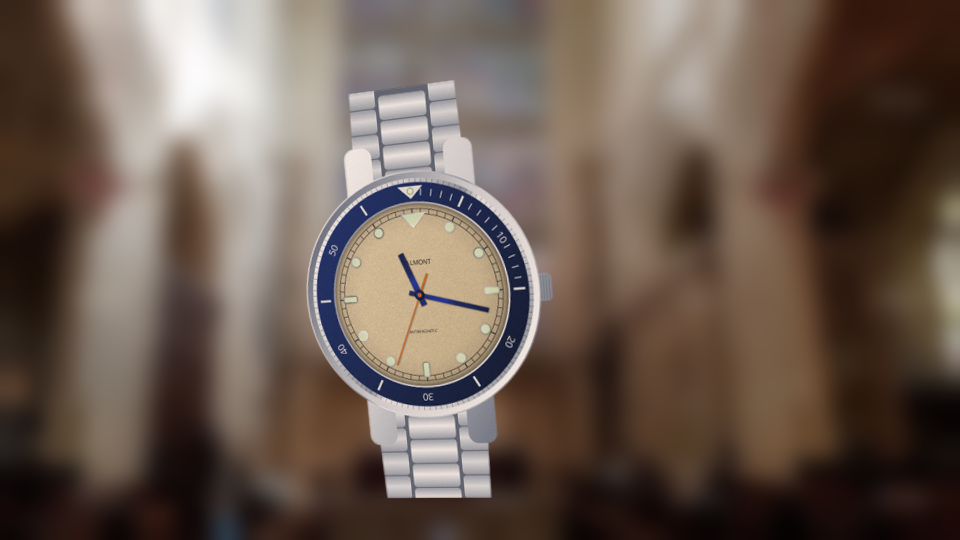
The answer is 11,17,34
